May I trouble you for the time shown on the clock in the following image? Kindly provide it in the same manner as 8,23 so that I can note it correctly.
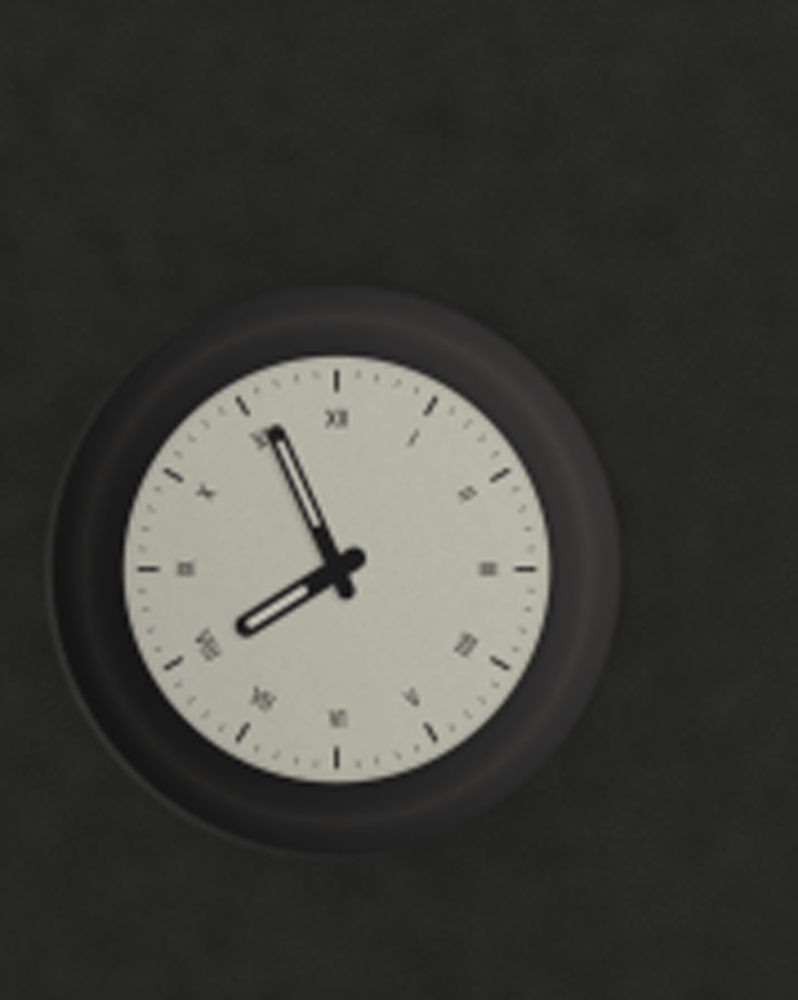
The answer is 7,56
